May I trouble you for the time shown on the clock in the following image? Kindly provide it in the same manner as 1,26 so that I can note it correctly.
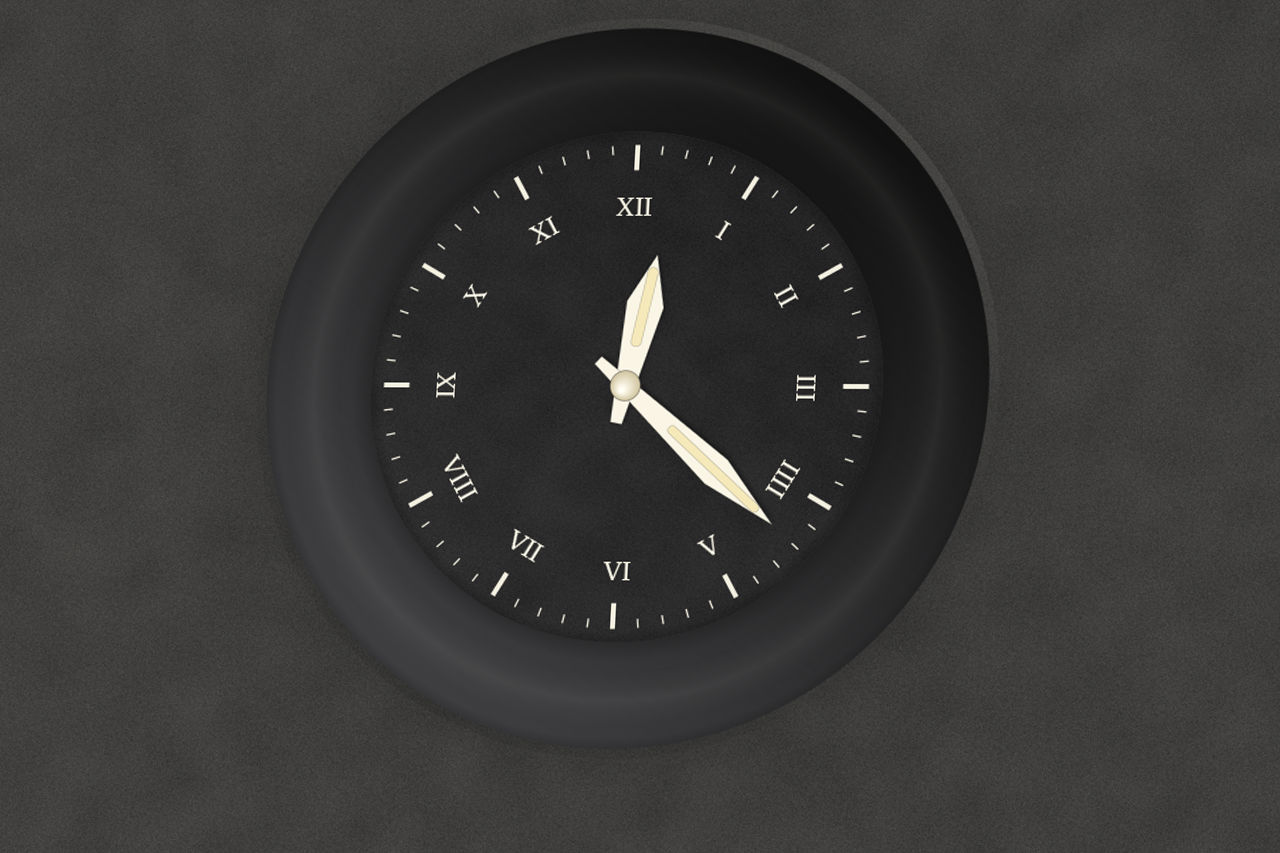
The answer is 12,22
